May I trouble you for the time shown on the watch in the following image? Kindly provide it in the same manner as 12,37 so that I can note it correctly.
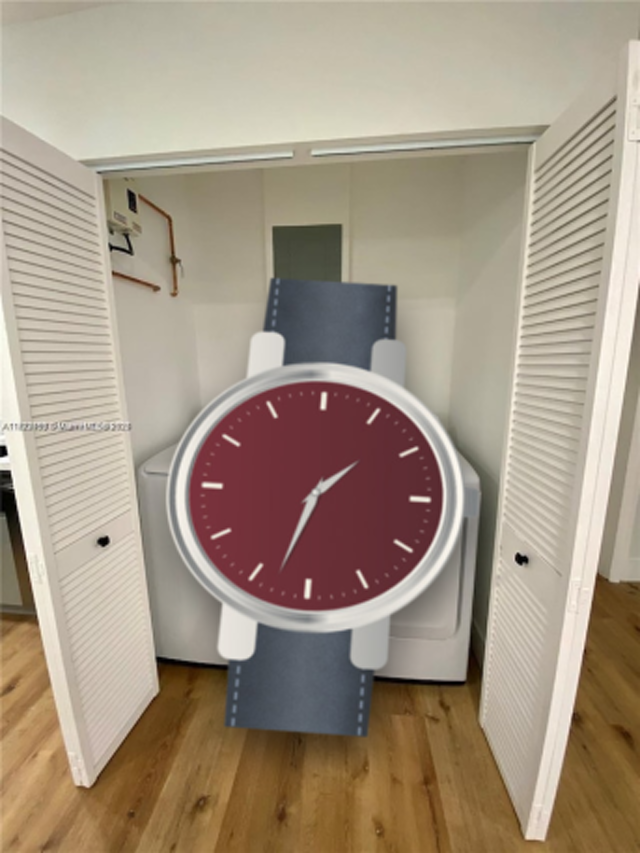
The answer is 1,33
